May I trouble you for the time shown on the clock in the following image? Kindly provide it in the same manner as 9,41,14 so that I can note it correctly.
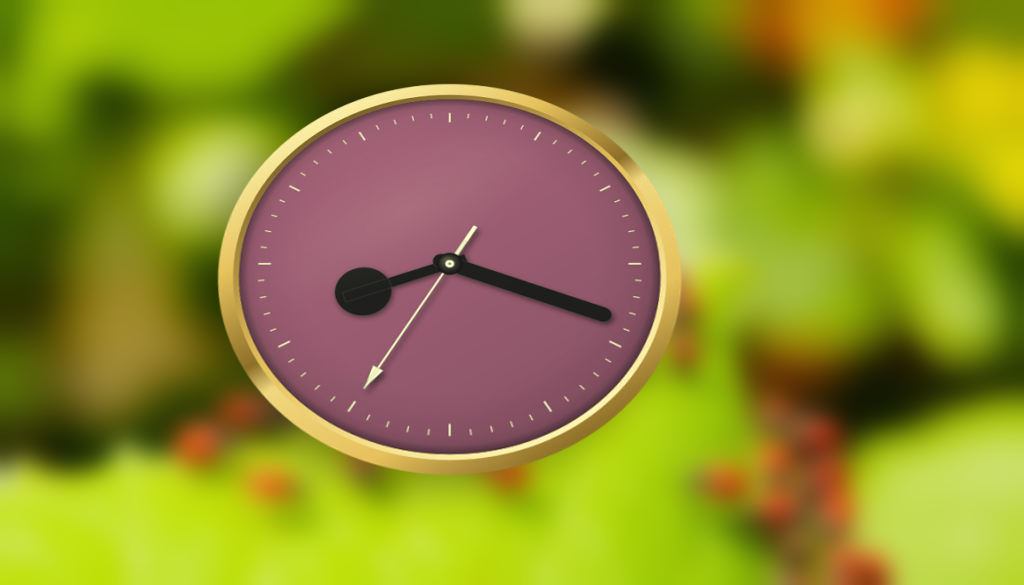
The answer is 8,18,35
